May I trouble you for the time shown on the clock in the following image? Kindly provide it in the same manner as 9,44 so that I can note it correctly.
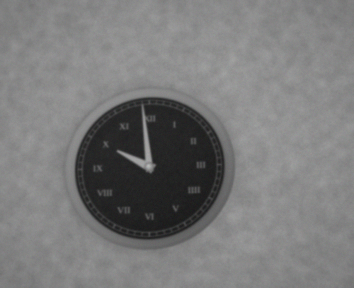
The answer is 9,59
